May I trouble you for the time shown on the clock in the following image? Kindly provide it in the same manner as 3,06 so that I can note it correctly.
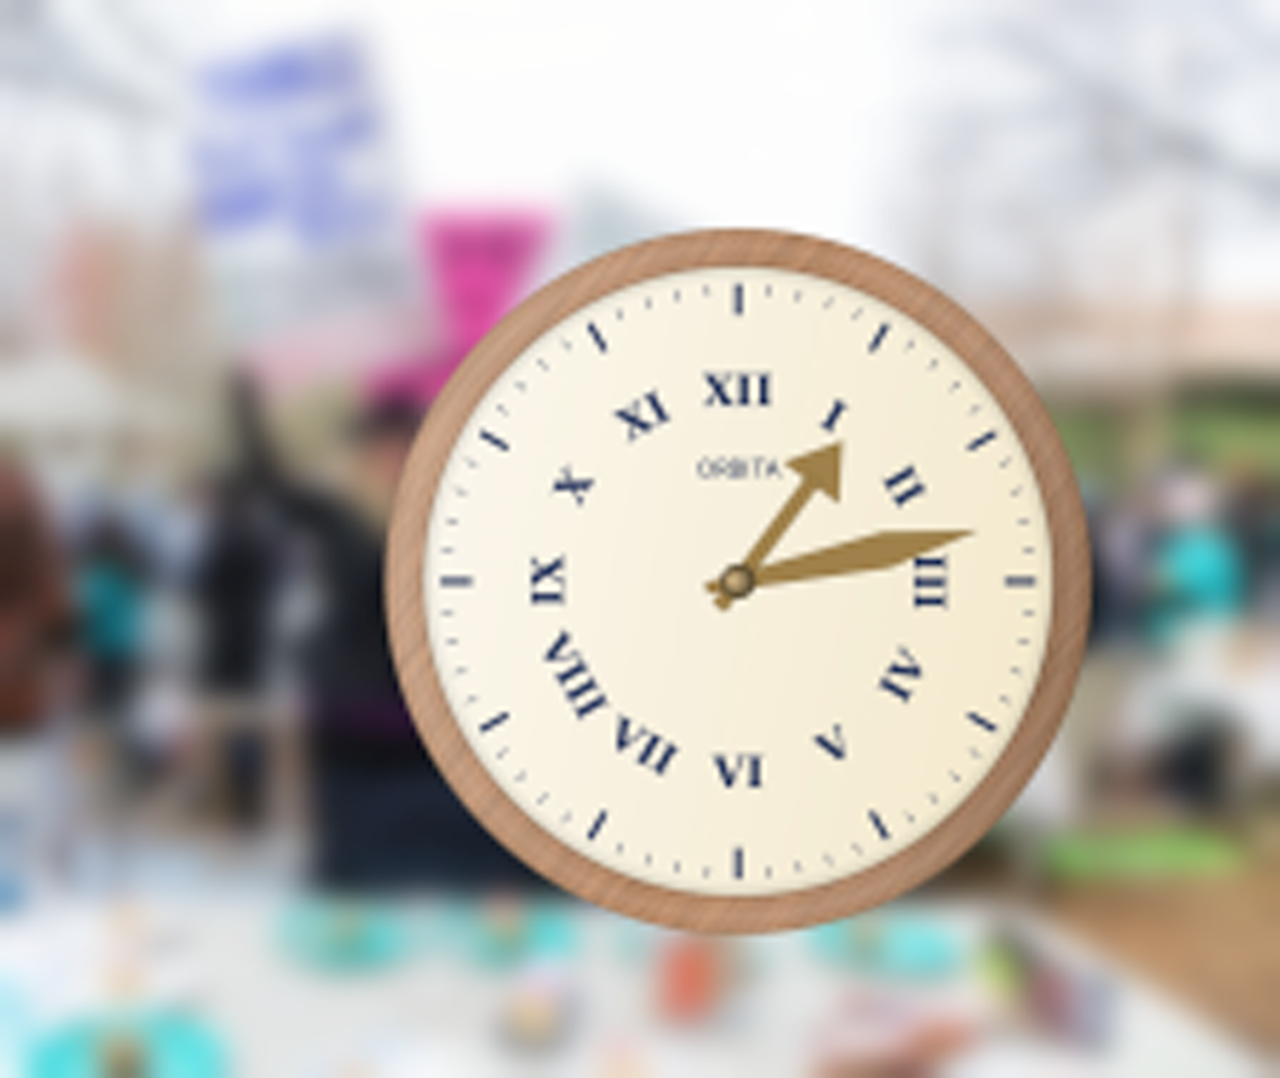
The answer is 1,13
